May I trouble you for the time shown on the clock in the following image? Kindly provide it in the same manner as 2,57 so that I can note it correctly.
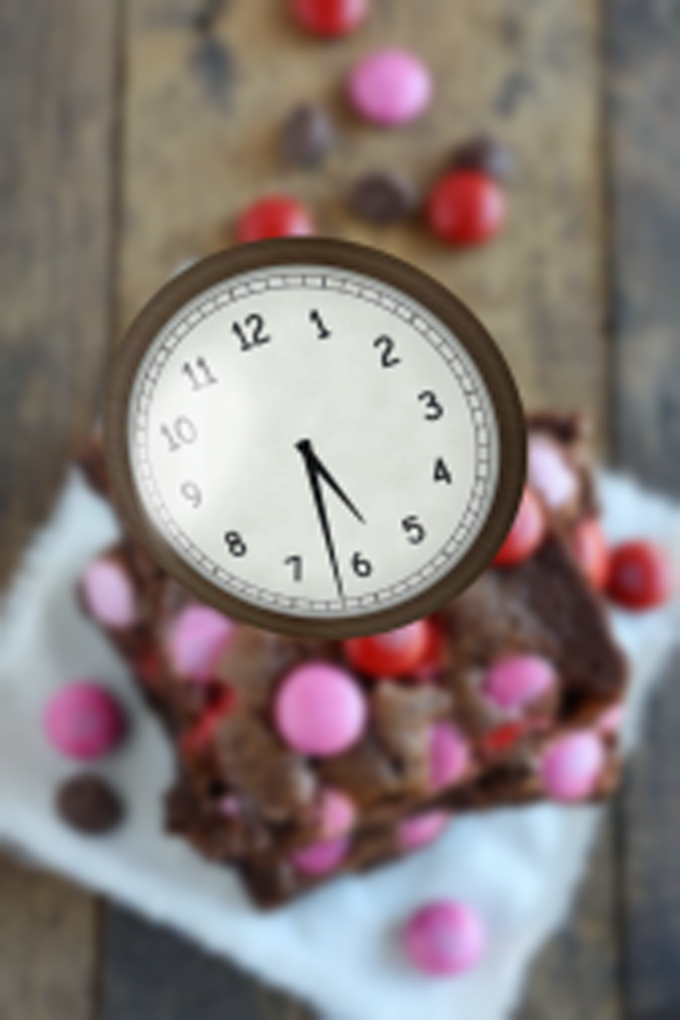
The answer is 5,32
